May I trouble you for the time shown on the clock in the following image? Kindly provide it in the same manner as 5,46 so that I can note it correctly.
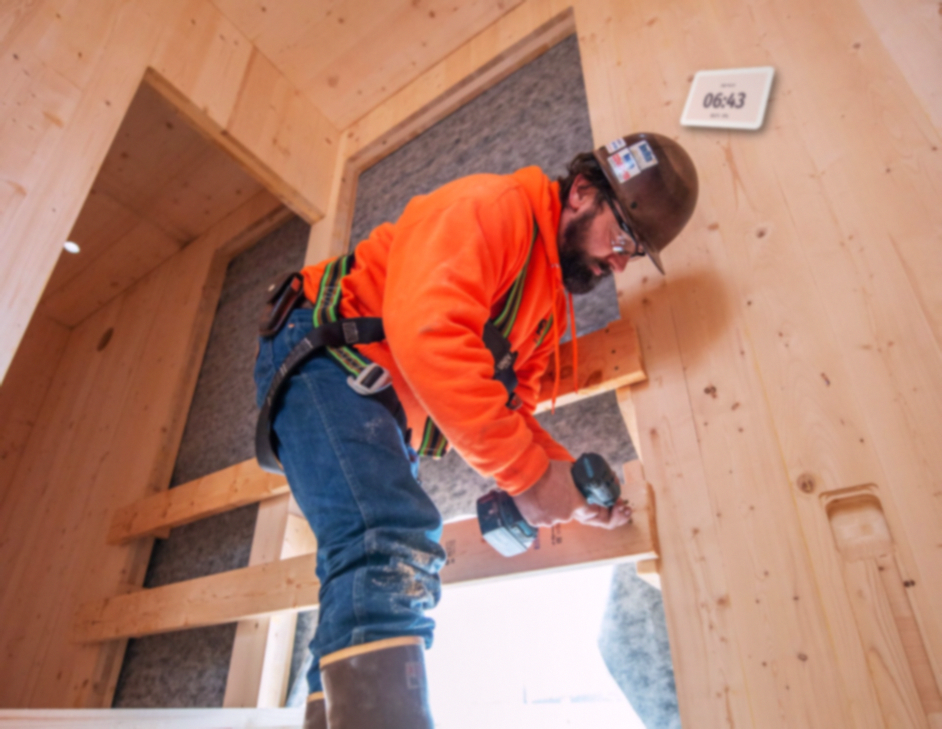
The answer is 6,43
